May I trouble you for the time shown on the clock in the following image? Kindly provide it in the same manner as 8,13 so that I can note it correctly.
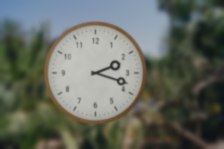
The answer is 2,18
